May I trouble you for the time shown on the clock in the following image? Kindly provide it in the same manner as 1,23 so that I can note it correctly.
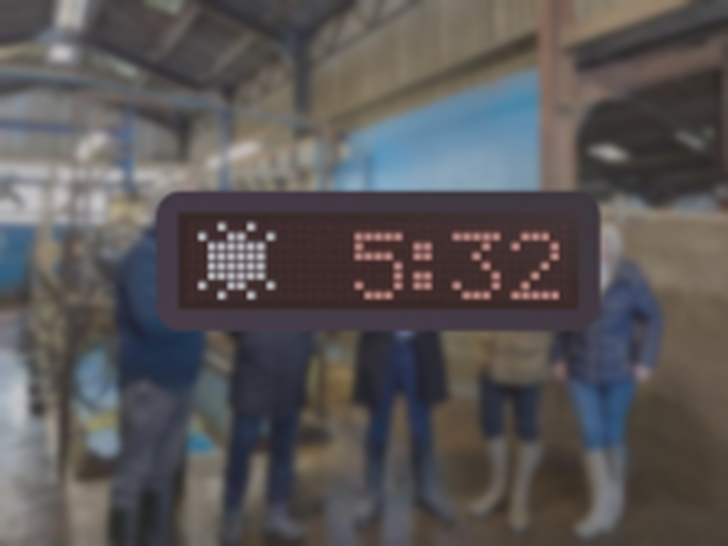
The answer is 5,32
